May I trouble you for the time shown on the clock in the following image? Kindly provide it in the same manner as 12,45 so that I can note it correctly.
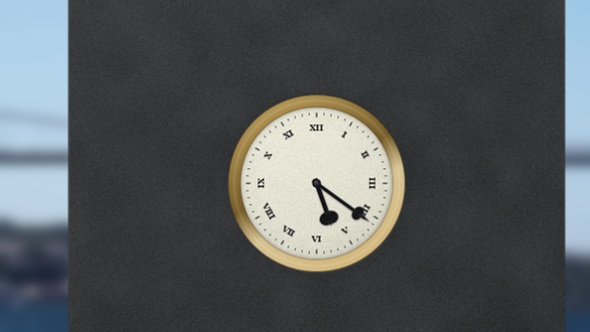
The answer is 5,21
